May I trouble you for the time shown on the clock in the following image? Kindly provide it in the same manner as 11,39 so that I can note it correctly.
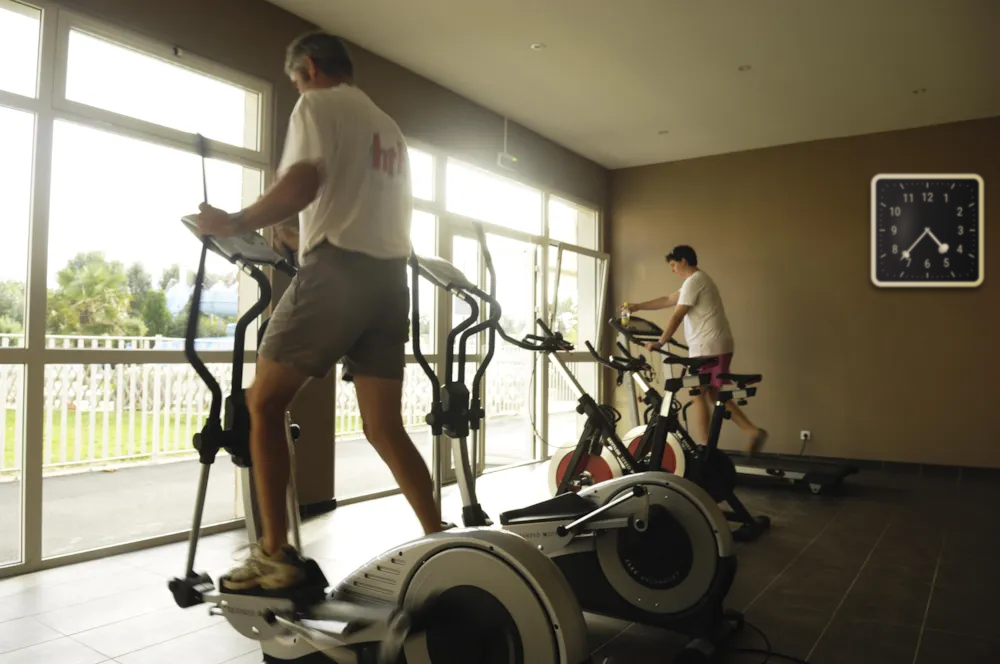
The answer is 4,37
